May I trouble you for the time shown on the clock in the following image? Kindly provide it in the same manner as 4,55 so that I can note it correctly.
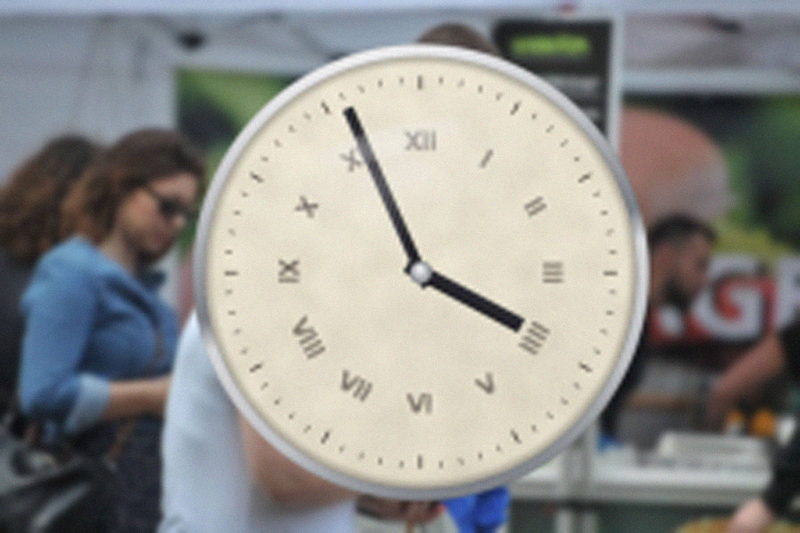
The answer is 3,56
